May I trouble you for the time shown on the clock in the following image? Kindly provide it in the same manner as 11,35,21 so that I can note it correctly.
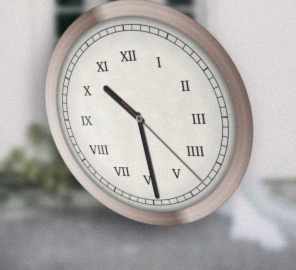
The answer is 10,29,23
